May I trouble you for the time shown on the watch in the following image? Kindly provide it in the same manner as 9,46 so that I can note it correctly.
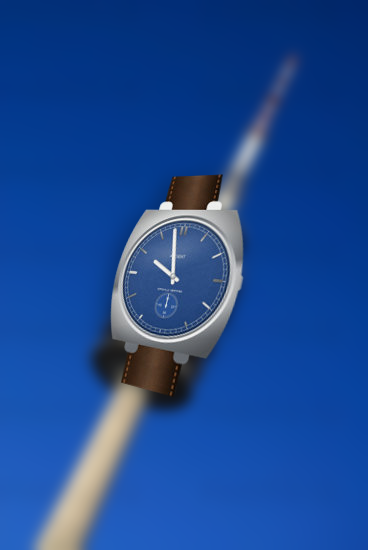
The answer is 9,58
